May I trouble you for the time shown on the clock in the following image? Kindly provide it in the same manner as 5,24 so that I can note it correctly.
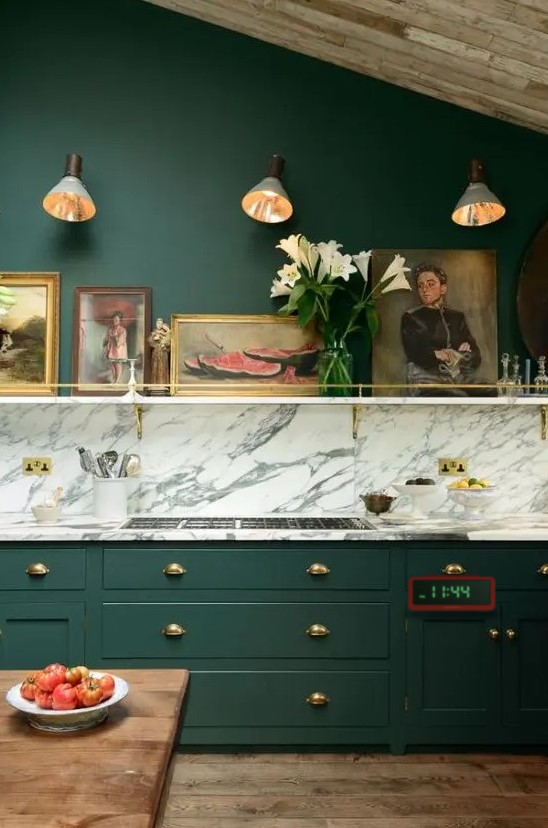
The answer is 11,44
